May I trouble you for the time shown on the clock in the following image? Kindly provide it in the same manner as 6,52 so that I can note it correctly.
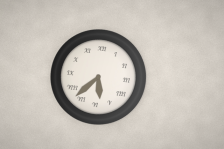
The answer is 5,37
